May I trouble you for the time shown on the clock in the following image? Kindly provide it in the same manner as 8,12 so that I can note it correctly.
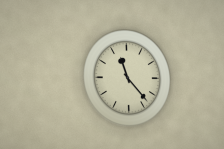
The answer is 11,23
